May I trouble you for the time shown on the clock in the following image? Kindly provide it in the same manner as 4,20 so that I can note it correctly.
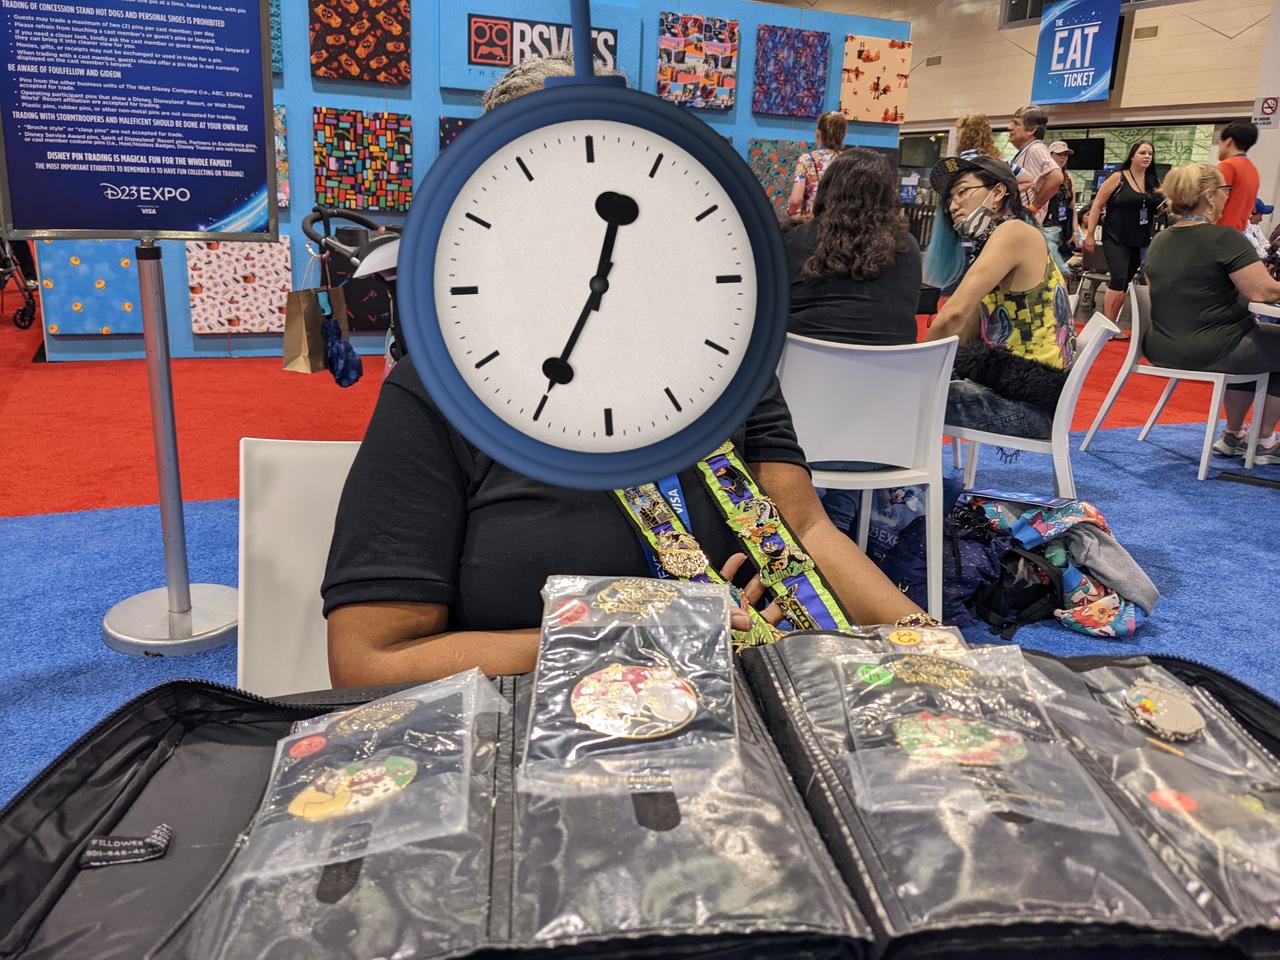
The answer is 12,35
